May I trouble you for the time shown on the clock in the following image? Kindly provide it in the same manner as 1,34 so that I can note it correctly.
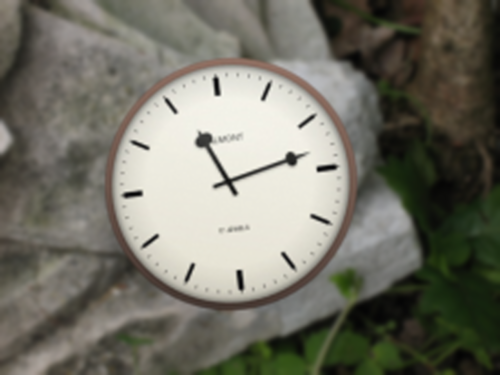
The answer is 11,13
